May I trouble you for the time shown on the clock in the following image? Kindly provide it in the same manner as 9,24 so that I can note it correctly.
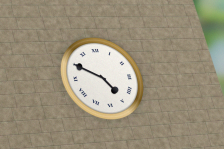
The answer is 4,50
